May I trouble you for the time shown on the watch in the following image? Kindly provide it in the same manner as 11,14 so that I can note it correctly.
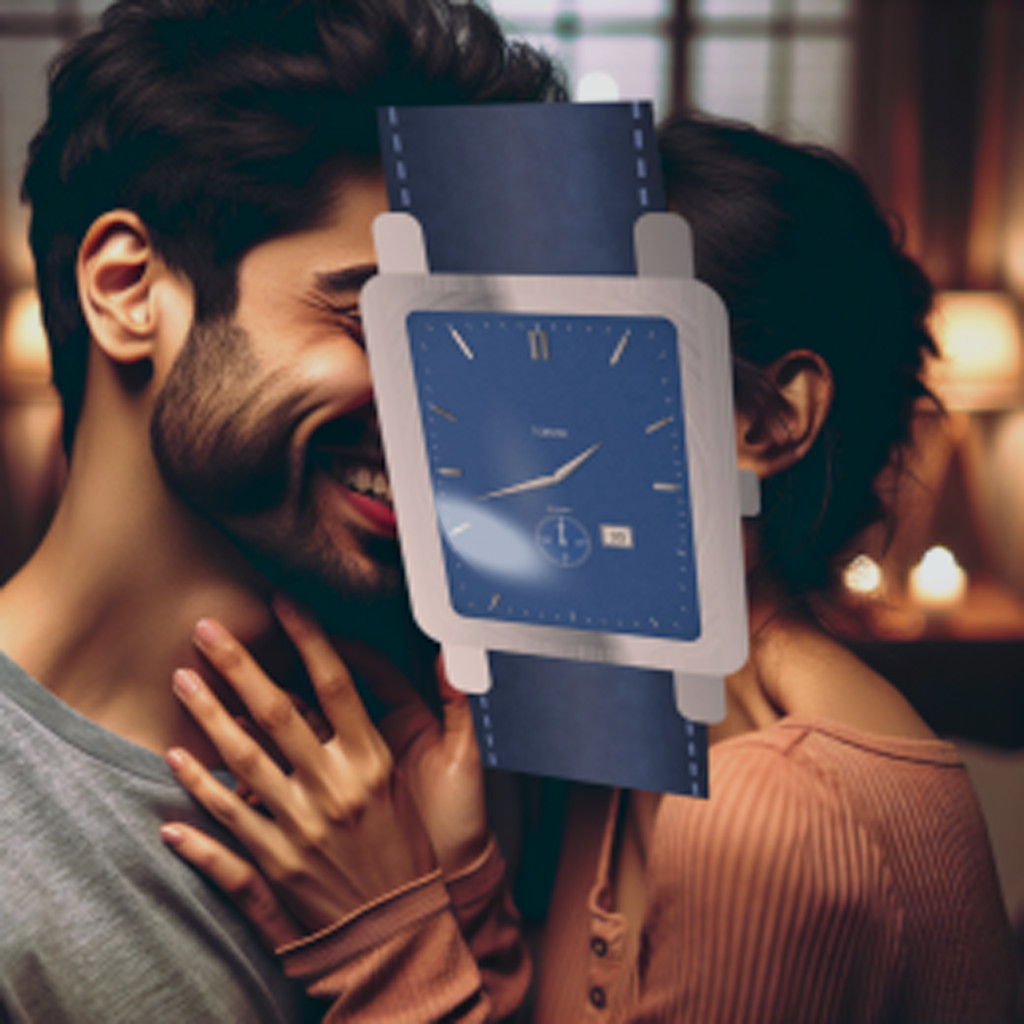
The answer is 1,42
